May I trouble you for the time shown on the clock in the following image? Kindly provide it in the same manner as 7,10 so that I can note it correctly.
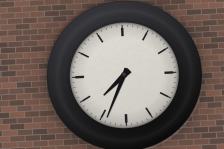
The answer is 7,34
